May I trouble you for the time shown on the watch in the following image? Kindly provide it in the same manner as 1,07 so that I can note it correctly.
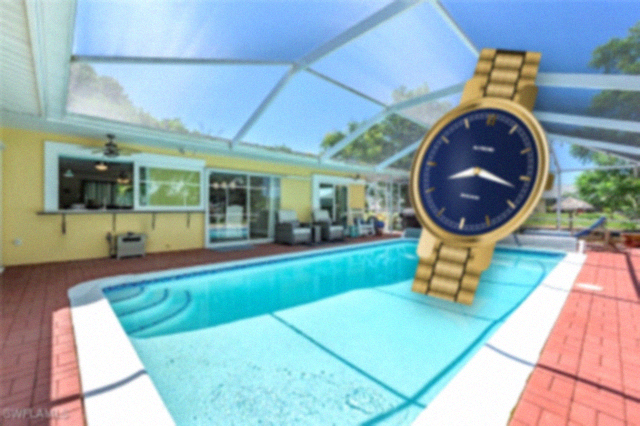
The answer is 8,17
